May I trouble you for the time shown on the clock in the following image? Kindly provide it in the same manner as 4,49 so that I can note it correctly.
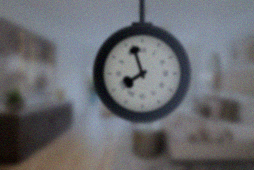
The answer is 7,57
